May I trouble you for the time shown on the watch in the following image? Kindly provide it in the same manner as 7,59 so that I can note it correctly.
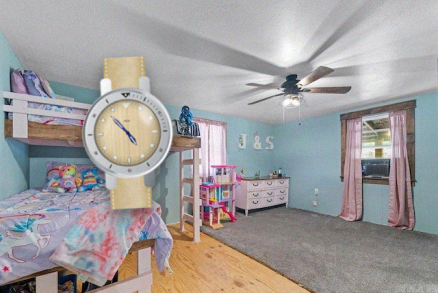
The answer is 4,53
